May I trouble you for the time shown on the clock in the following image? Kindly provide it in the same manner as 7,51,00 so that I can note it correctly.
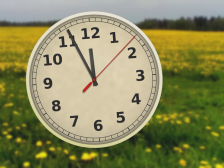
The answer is 11,56,08
